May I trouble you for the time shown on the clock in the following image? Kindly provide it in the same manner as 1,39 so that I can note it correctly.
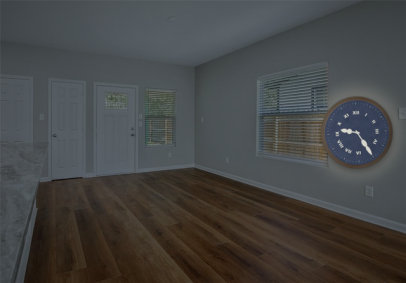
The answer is 9,25
